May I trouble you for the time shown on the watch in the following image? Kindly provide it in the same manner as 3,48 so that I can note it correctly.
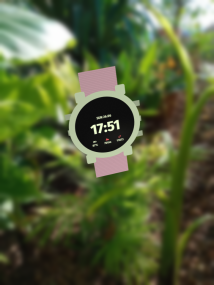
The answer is 17,51
